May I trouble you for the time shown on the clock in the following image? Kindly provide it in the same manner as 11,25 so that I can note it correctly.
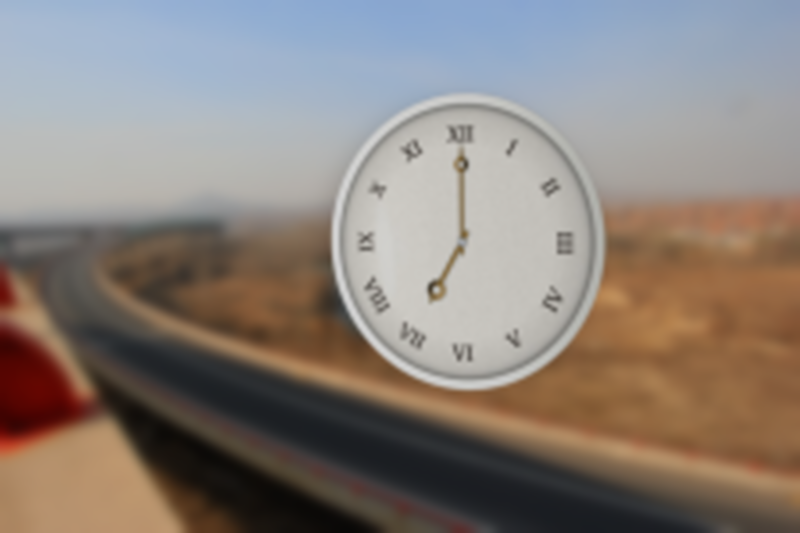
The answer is 7,00
